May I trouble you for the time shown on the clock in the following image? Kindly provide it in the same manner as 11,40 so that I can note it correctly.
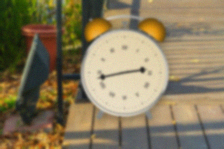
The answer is 2,43
